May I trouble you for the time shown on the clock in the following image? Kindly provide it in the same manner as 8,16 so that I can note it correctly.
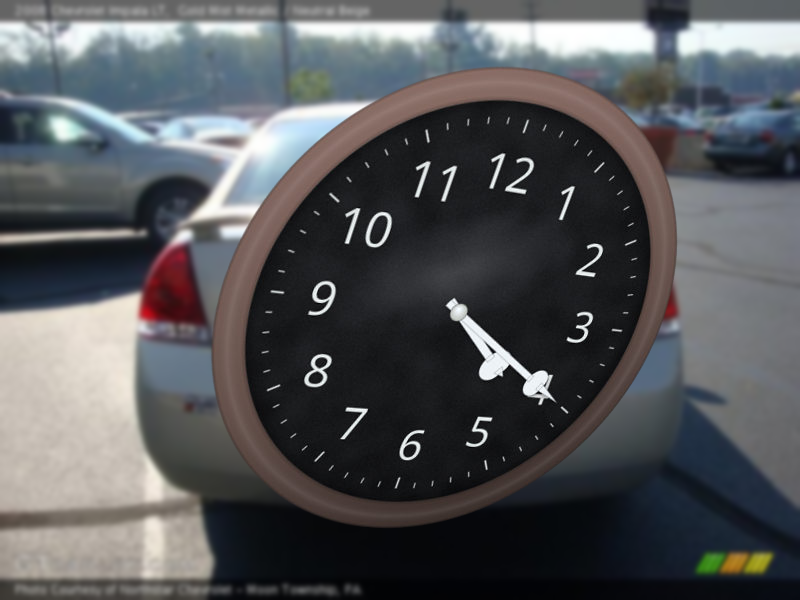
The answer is 4,20
